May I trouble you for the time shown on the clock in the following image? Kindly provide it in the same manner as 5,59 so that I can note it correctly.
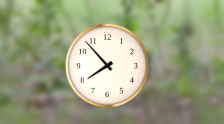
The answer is 7,53
